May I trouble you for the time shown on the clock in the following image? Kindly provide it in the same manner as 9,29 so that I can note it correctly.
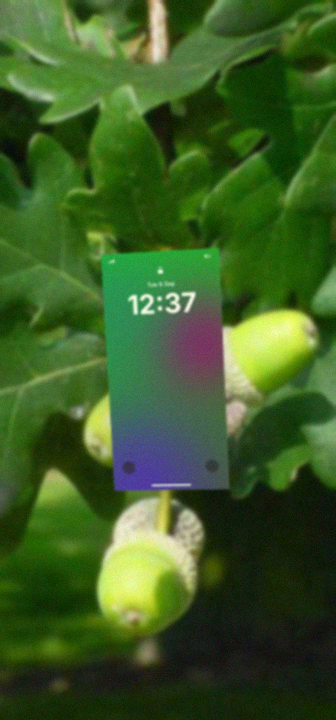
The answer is 12,37
